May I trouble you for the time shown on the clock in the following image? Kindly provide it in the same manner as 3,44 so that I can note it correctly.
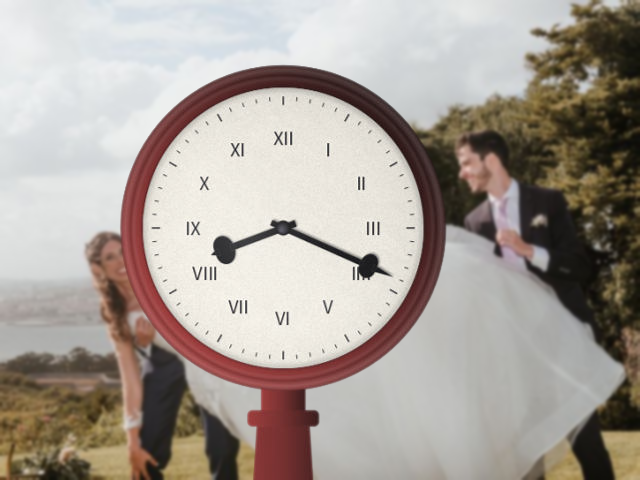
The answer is 8,19
